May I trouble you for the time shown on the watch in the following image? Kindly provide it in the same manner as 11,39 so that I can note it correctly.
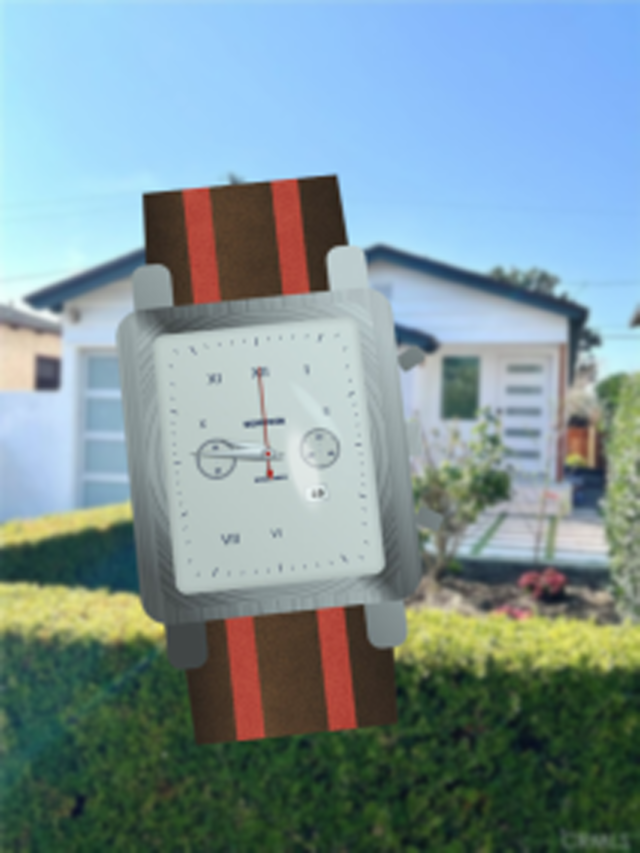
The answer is 9,46
